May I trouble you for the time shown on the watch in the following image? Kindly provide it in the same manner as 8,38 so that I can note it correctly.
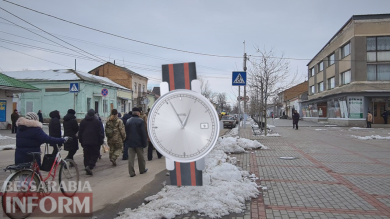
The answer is 12,56
